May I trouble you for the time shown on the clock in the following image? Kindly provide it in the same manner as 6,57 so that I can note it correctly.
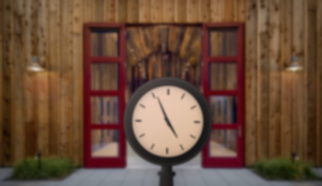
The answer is 4,56
